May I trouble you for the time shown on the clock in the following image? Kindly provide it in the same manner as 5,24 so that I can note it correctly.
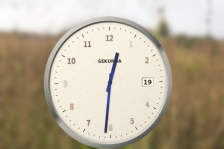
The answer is 12,31
